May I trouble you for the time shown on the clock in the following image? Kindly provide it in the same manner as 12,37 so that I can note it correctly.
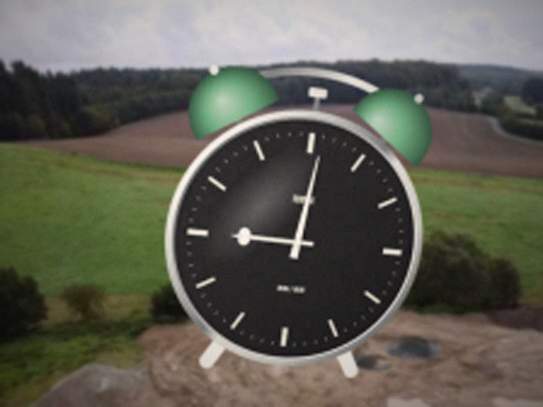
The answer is 9,01
